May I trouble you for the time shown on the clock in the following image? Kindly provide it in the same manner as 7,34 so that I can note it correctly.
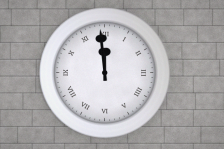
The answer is 11,59
